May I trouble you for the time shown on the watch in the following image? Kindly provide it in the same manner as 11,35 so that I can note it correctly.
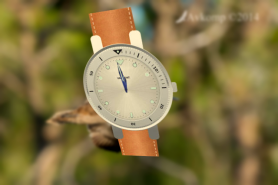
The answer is 11,59
